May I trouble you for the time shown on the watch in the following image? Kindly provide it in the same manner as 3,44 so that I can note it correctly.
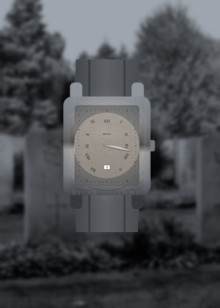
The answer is 3,17
